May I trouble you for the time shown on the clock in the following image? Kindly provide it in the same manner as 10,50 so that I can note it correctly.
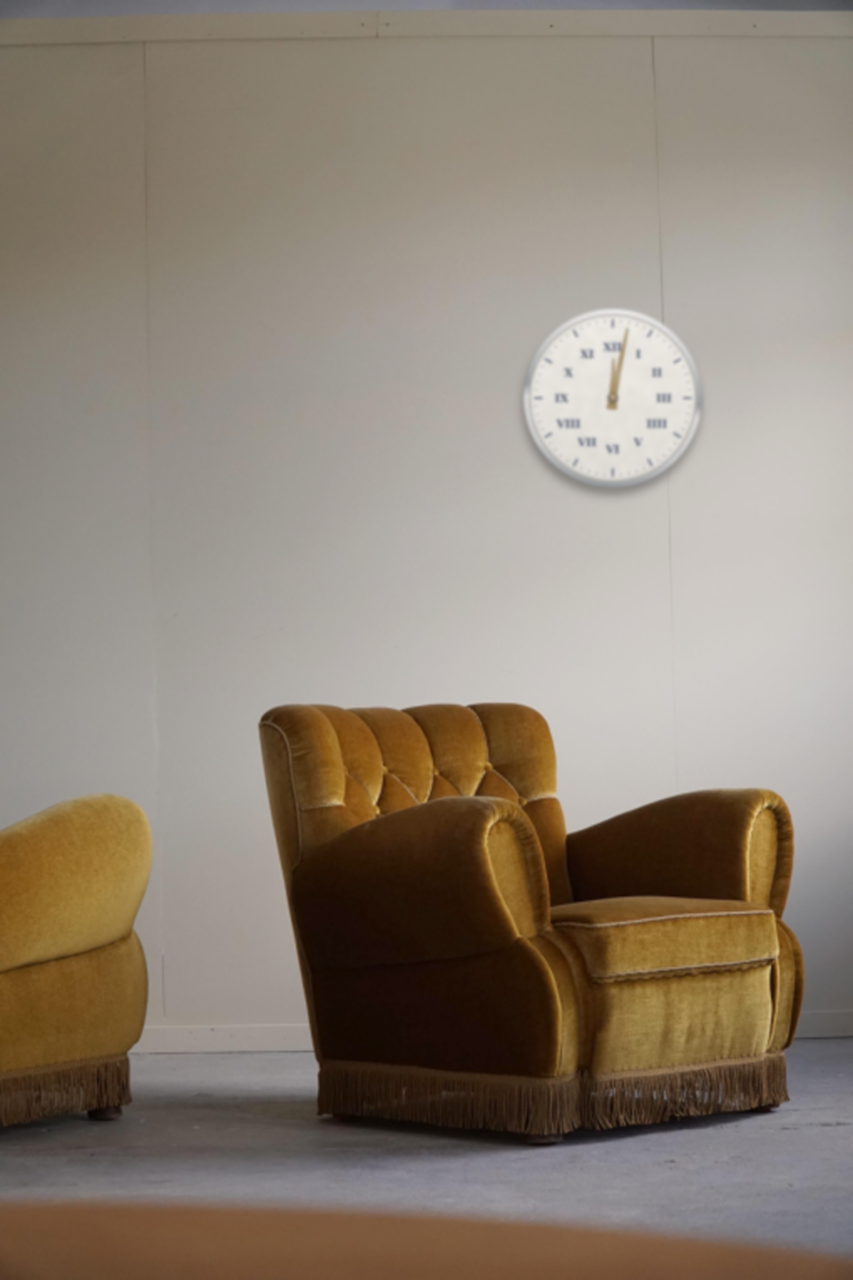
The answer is 12,02
